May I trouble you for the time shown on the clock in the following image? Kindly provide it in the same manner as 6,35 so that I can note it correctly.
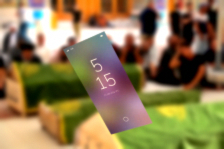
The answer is 5,15
